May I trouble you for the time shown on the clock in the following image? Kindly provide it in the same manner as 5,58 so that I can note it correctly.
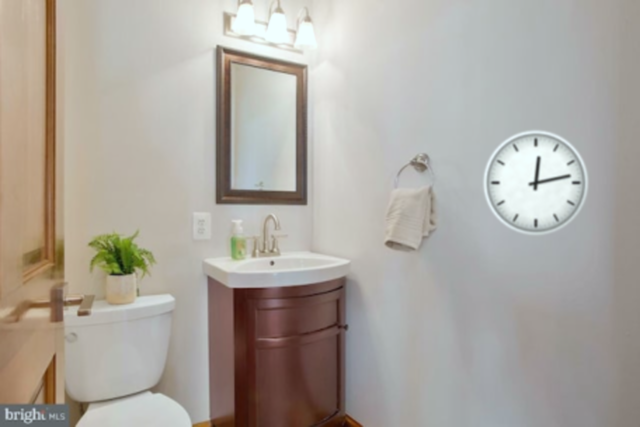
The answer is 12,13
